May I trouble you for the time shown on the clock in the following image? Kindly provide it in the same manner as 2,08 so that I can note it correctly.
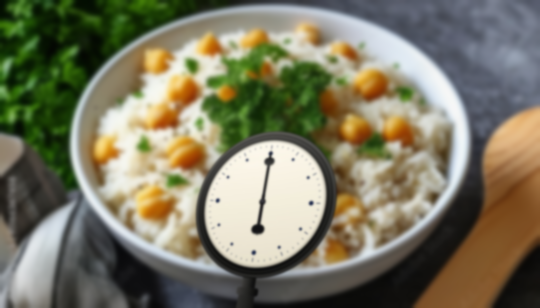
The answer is 6,00
